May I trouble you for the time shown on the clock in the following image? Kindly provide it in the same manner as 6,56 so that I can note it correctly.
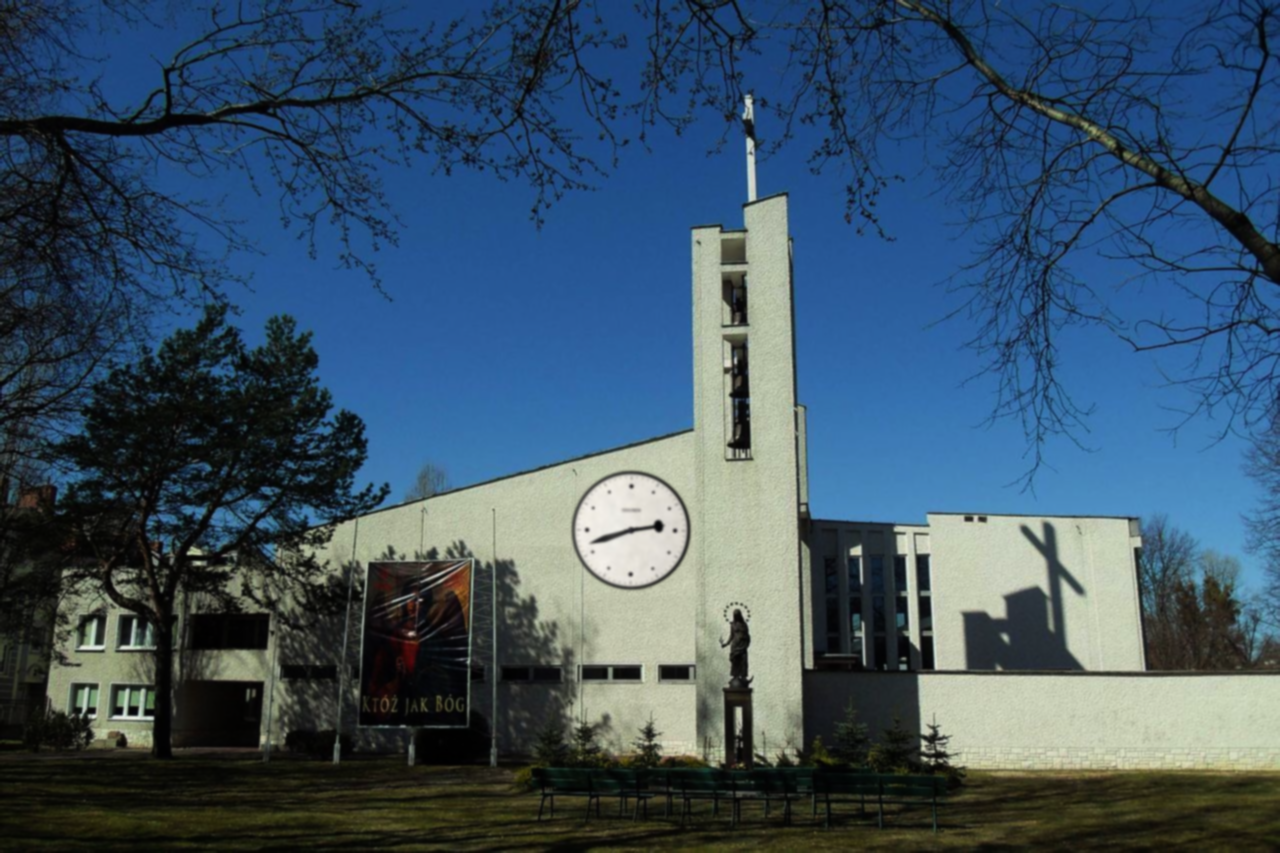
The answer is 2,42
